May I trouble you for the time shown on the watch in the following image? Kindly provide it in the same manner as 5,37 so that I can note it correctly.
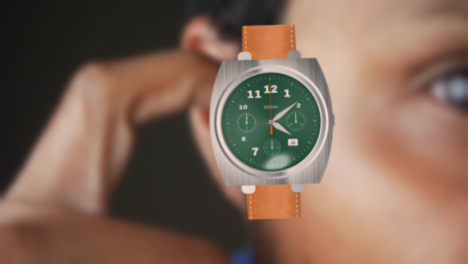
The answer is 4,09
